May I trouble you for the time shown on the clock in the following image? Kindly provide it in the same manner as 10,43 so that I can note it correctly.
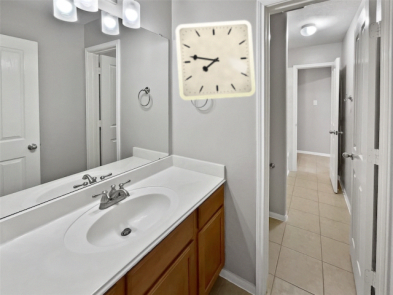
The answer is 7,47
